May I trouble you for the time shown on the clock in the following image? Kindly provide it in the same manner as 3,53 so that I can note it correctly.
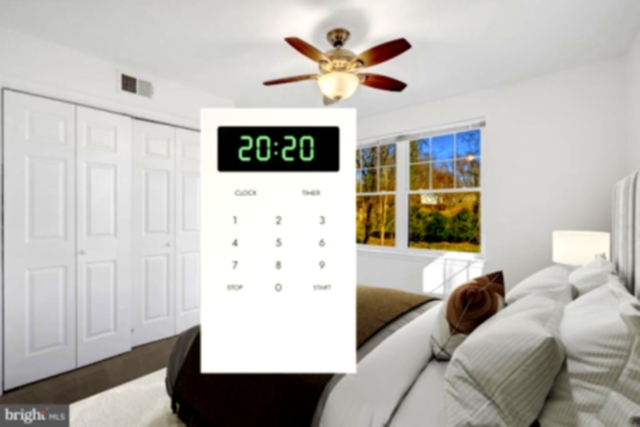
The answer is 20,20
